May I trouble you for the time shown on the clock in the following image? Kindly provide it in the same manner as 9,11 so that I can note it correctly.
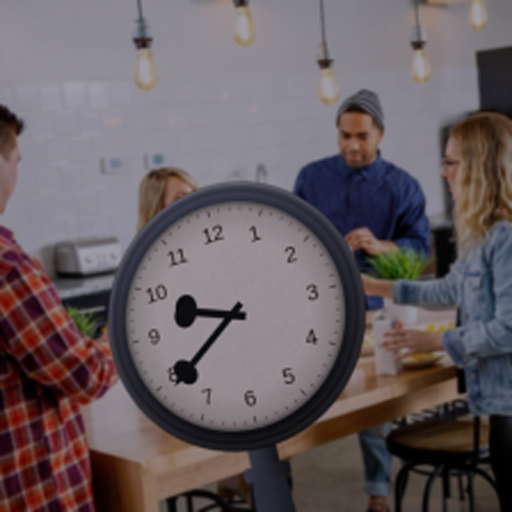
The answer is 9,39
